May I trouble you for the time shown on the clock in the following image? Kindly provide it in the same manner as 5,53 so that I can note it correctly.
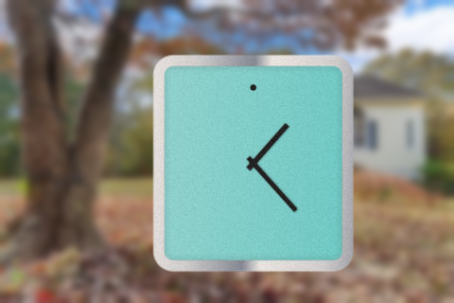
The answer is 1,23
